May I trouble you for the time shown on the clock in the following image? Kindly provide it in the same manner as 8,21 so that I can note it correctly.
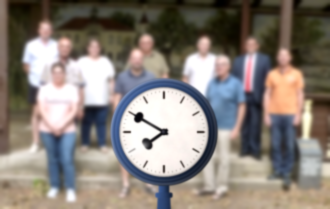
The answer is 7,50
